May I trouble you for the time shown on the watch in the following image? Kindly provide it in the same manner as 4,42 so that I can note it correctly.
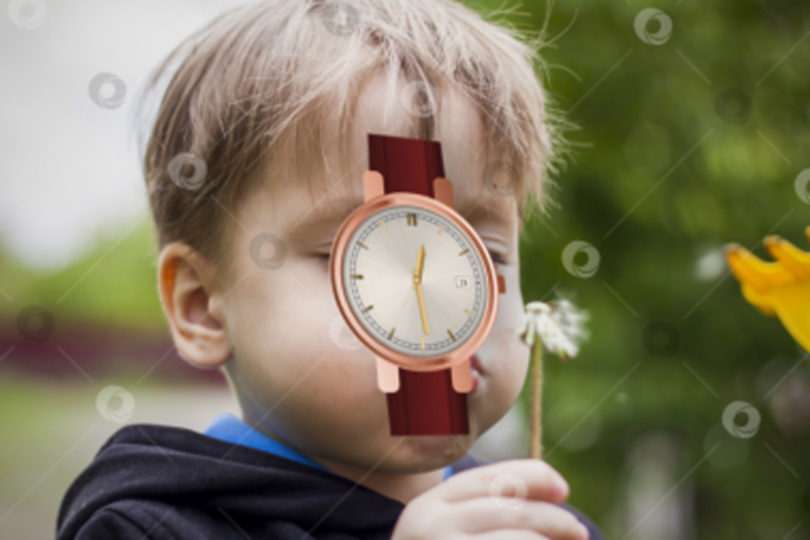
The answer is 12,29
